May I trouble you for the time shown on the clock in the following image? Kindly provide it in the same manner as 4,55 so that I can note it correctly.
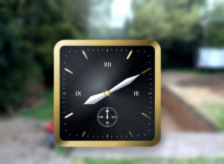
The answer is 8,10
